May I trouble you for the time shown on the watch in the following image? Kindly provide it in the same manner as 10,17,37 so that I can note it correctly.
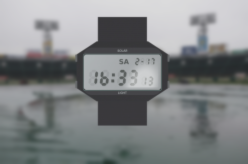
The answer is 16,33,13
